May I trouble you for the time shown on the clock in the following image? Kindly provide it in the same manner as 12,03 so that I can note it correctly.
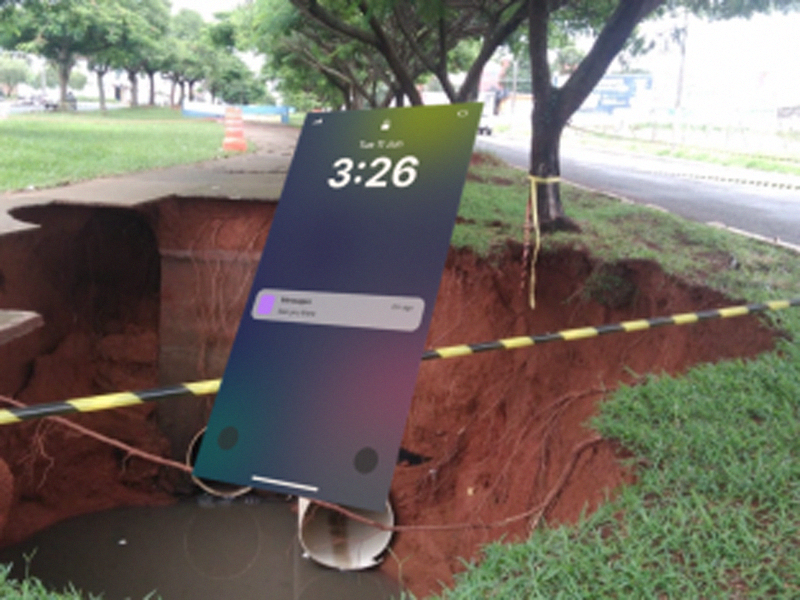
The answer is 3,26
